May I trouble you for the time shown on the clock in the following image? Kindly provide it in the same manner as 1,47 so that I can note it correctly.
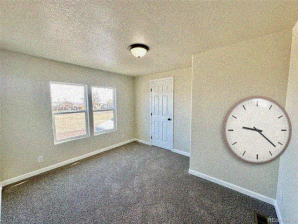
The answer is 9,22
